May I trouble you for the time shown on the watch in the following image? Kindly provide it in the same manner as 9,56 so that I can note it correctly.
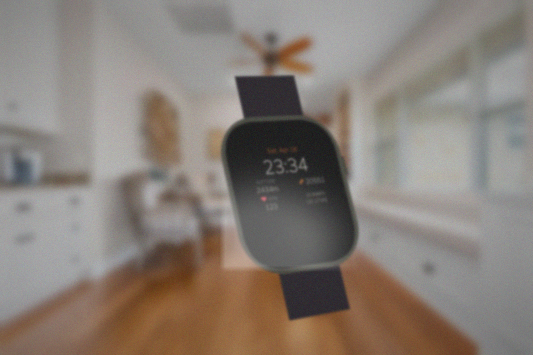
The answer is 23,34
